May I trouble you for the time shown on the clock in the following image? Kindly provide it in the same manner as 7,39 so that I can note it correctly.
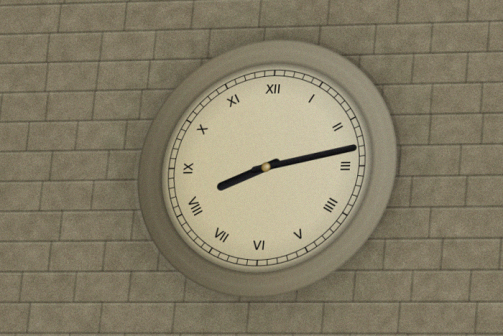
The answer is 8,13
